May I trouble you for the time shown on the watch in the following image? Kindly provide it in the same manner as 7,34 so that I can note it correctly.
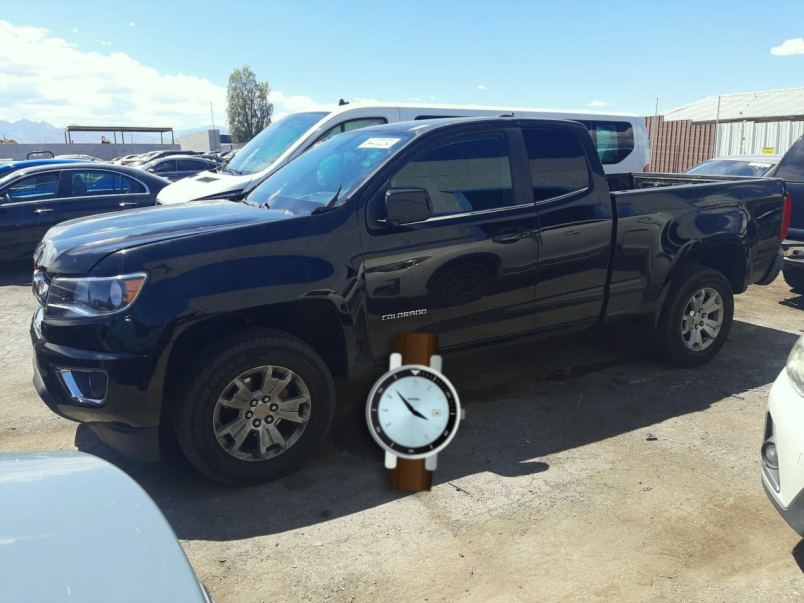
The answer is 3,53
